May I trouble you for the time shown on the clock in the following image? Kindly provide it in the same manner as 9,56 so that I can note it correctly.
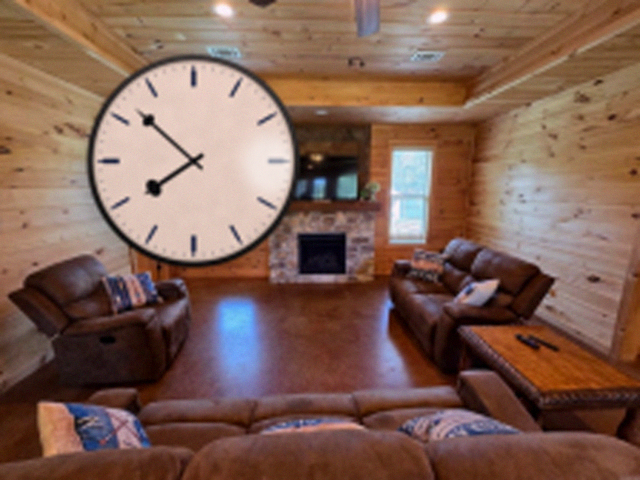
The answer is 7,52
